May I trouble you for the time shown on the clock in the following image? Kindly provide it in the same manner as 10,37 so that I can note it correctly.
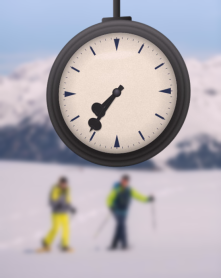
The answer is 7,36
